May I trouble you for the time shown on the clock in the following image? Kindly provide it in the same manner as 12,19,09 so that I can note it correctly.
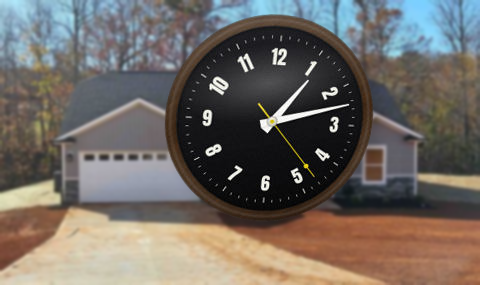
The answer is 1,12,23
